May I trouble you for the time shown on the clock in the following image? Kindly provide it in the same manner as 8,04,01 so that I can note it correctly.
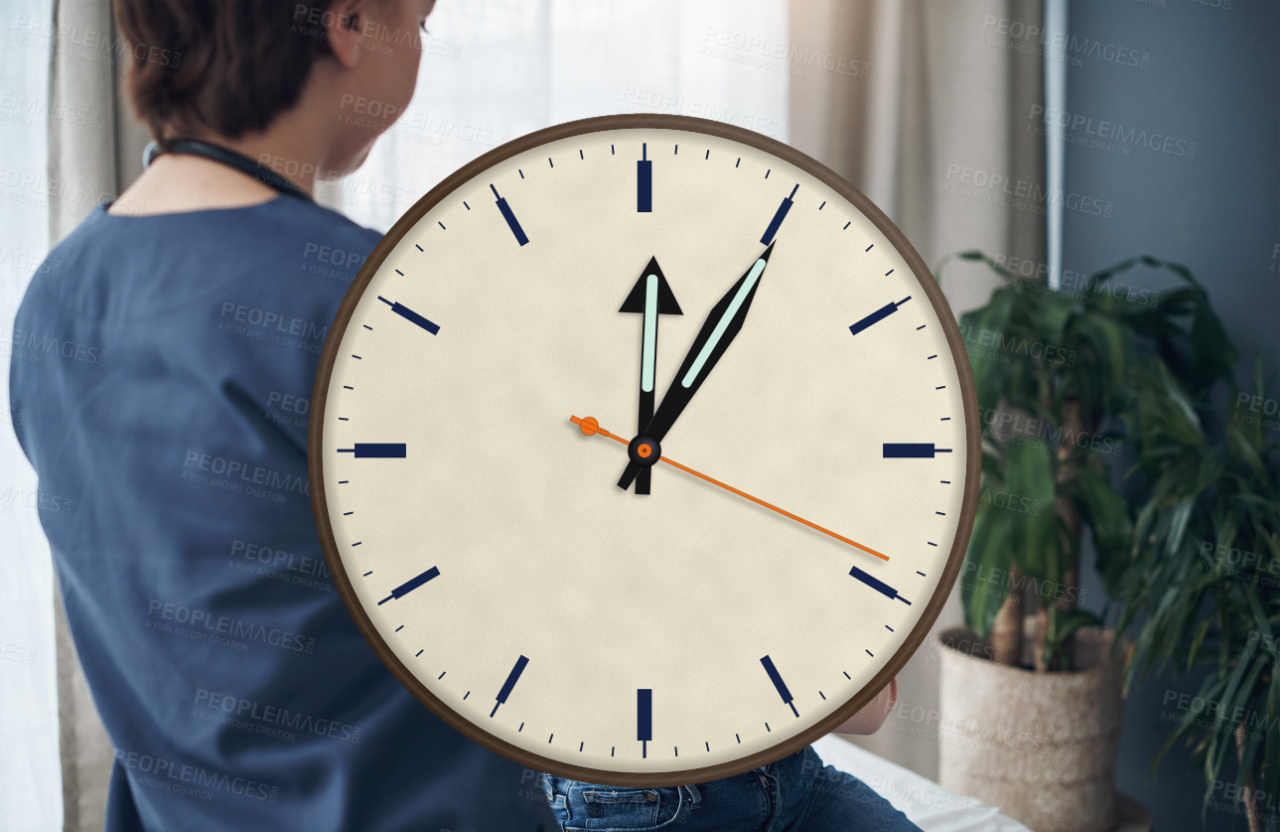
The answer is 12,05,19
